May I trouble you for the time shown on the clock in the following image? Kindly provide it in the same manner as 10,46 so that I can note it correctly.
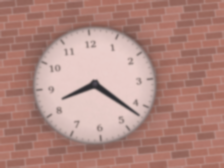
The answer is 8,22
